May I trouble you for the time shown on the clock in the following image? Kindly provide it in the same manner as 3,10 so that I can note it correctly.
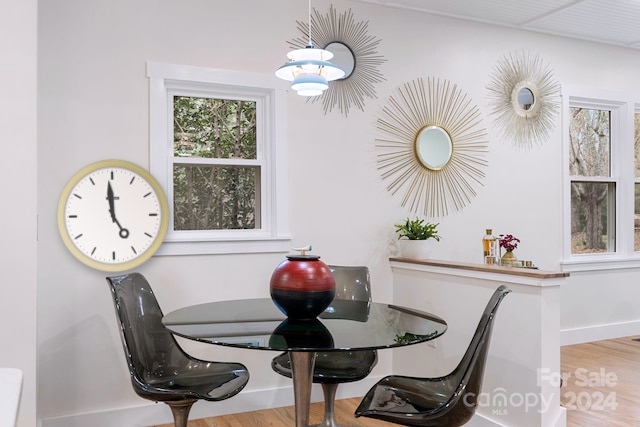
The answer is 4,59
